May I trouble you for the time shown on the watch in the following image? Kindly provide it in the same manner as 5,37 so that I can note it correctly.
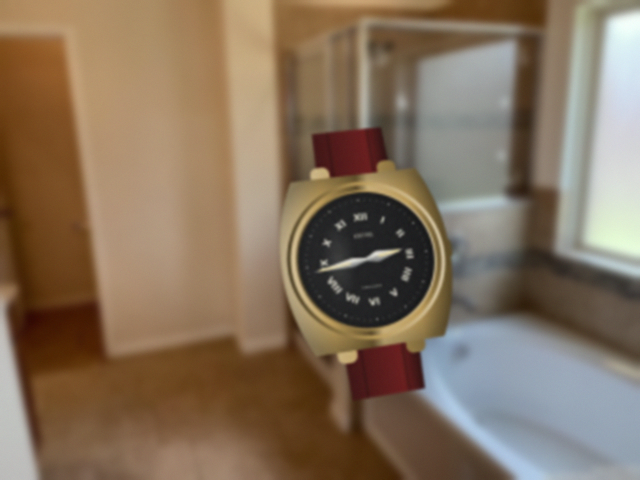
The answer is 2,44
